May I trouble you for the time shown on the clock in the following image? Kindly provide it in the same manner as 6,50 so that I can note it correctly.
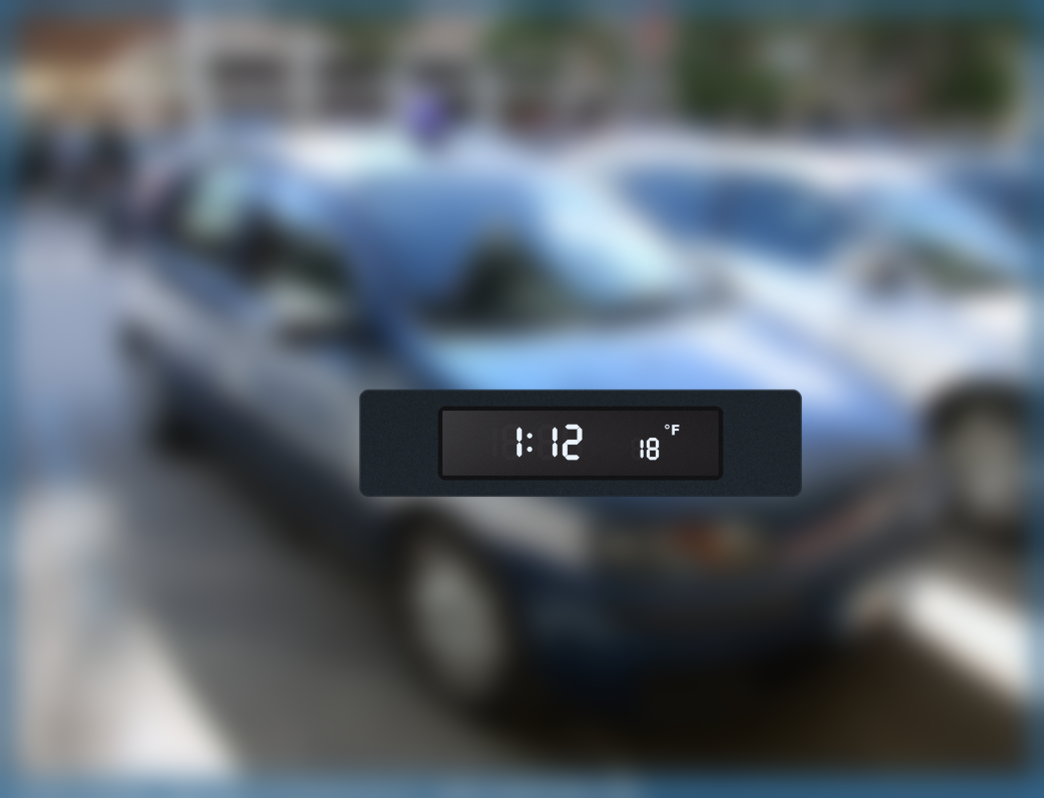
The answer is 1,12
